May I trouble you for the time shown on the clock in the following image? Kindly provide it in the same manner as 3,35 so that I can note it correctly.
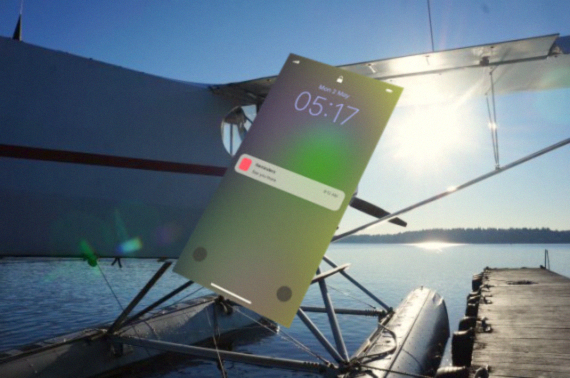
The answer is 5,17
